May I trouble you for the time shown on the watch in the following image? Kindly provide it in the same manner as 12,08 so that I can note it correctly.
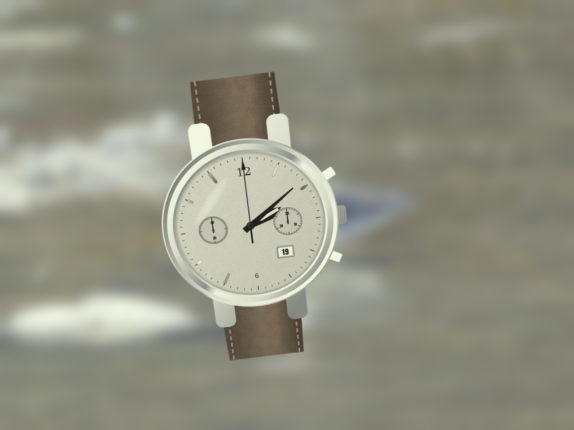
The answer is 2,09
